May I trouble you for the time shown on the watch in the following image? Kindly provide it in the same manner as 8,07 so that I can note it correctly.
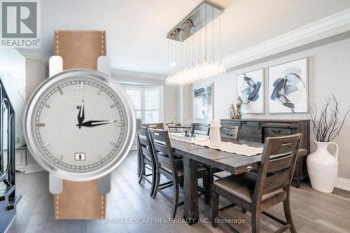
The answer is 12,14
